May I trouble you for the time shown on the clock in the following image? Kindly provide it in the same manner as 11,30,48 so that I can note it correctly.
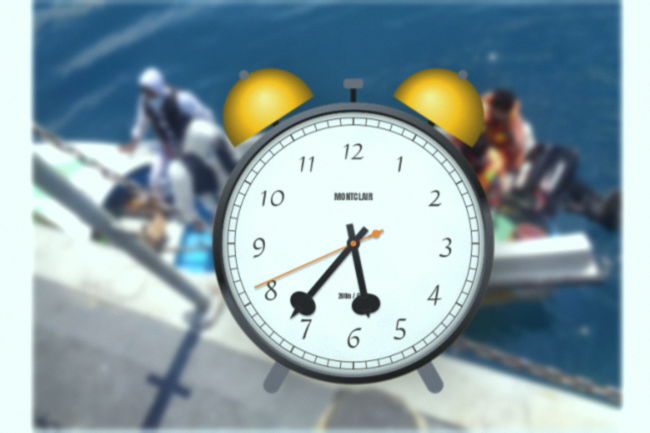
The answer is 5,36,41
